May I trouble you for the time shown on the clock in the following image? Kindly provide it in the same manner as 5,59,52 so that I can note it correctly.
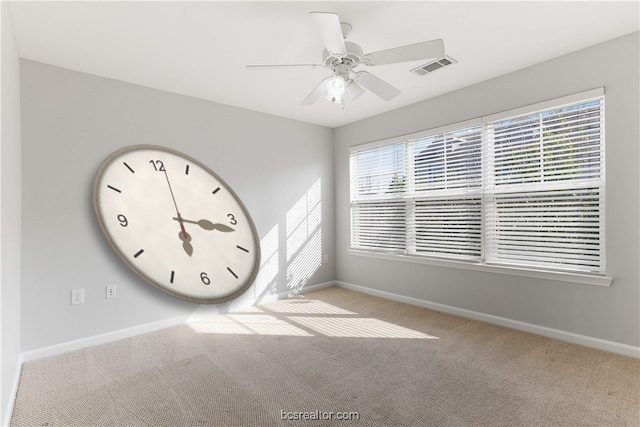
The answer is 6,17,01
